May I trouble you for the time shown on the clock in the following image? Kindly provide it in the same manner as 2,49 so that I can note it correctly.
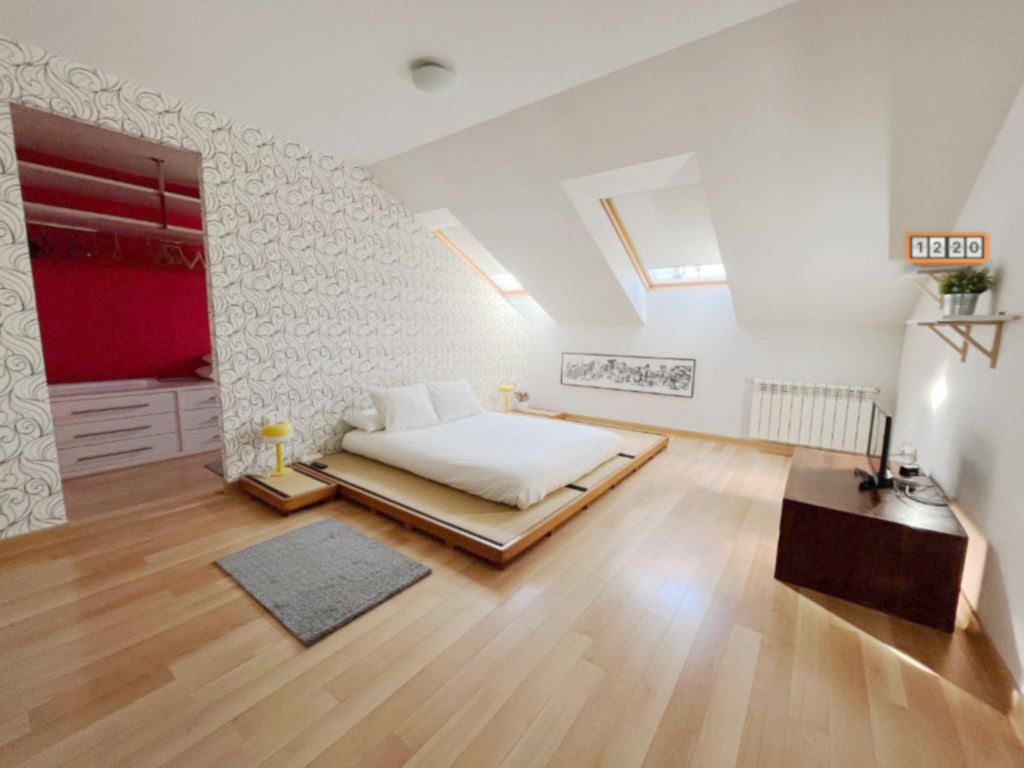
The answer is 12,20
